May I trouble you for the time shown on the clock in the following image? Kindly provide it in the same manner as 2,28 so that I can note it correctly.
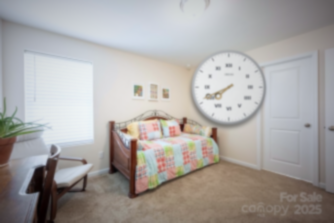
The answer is 7,41
